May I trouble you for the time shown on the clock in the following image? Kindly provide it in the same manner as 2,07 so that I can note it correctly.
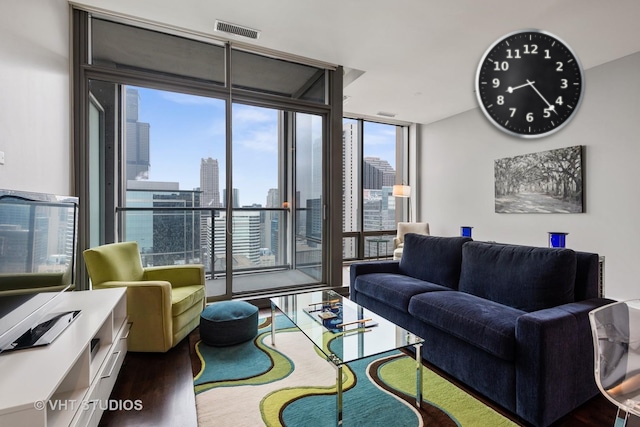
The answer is 8,23
